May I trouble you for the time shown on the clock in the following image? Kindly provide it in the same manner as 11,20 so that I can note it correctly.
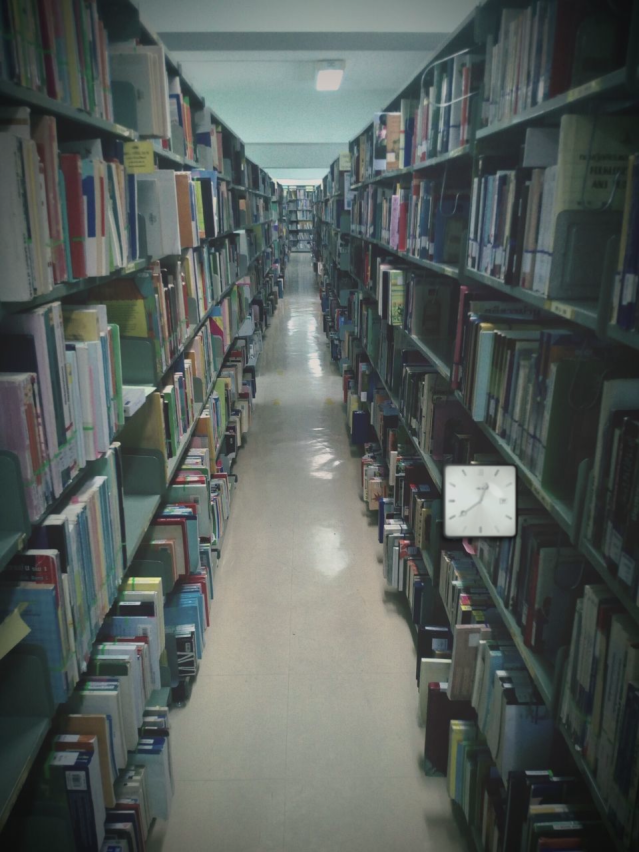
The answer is 12,39
